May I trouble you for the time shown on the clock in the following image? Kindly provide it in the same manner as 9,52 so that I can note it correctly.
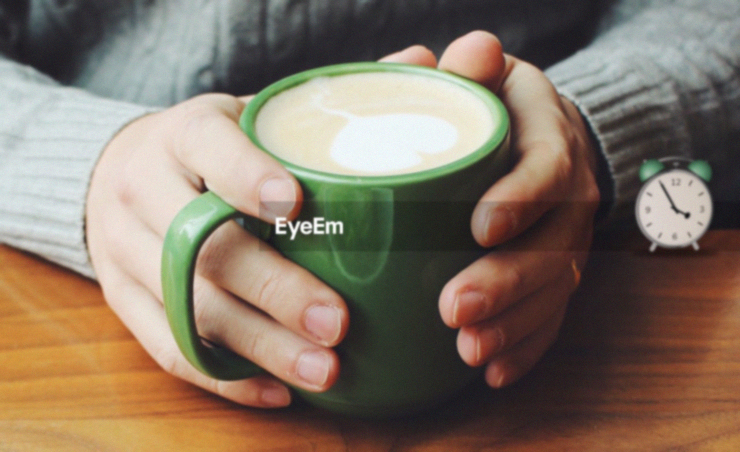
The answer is 3,55
